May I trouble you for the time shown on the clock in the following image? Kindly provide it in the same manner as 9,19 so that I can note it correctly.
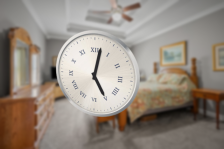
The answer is 5,02
